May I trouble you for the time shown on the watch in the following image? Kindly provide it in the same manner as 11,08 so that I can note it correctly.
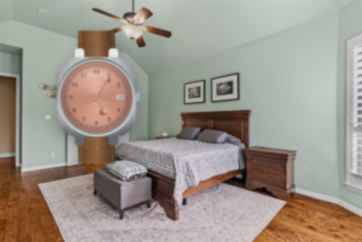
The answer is 5,05
